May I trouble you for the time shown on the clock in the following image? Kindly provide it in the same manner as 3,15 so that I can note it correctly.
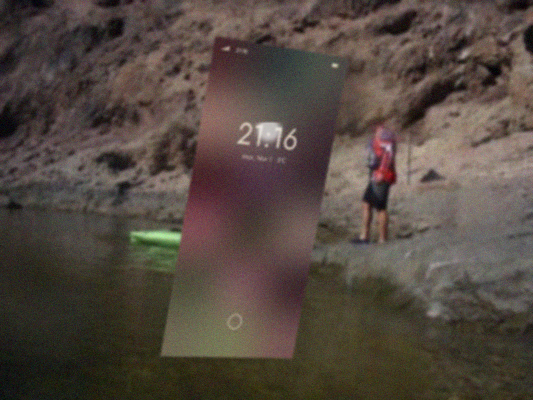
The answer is 21,16
